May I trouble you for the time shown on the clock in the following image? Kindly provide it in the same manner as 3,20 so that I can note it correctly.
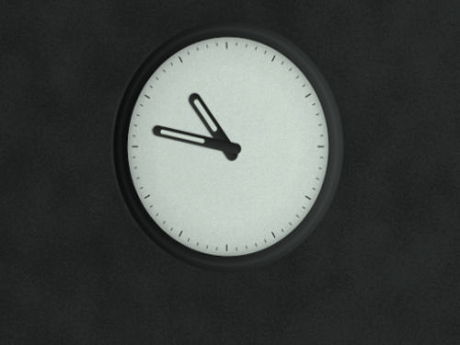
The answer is 10,47
